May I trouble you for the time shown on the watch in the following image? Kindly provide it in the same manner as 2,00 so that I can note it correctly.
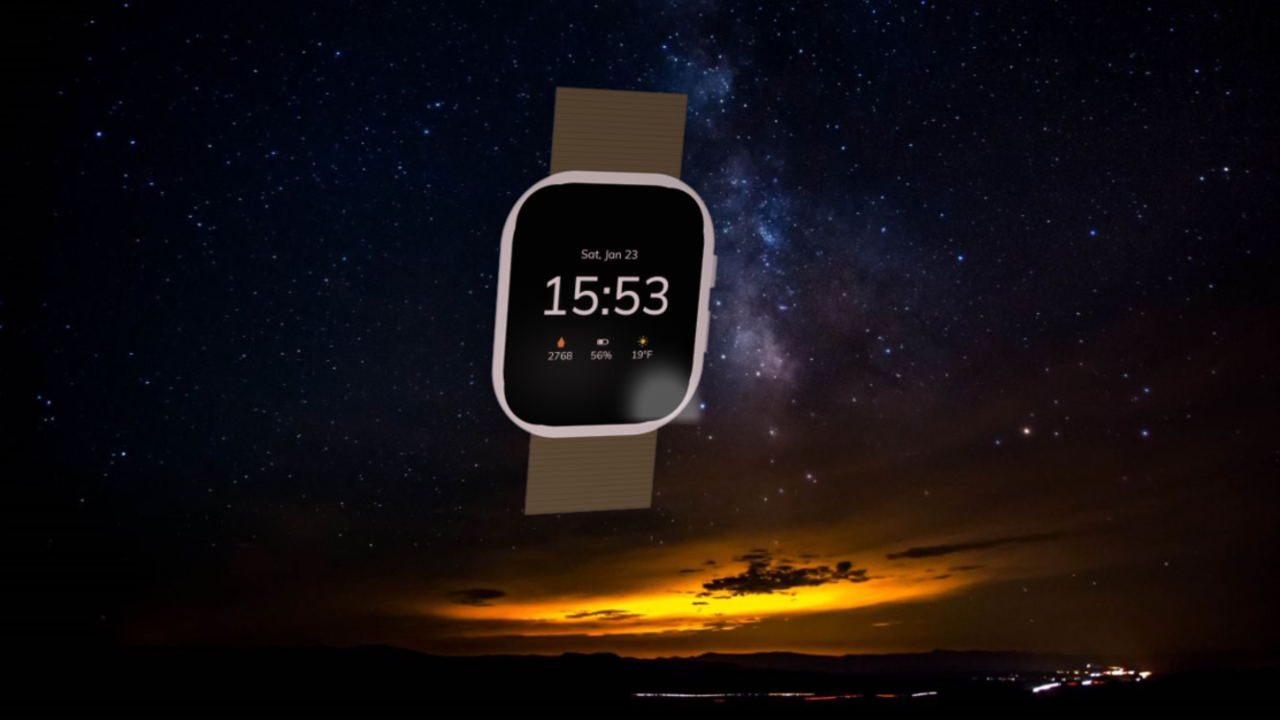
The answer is 15,53
